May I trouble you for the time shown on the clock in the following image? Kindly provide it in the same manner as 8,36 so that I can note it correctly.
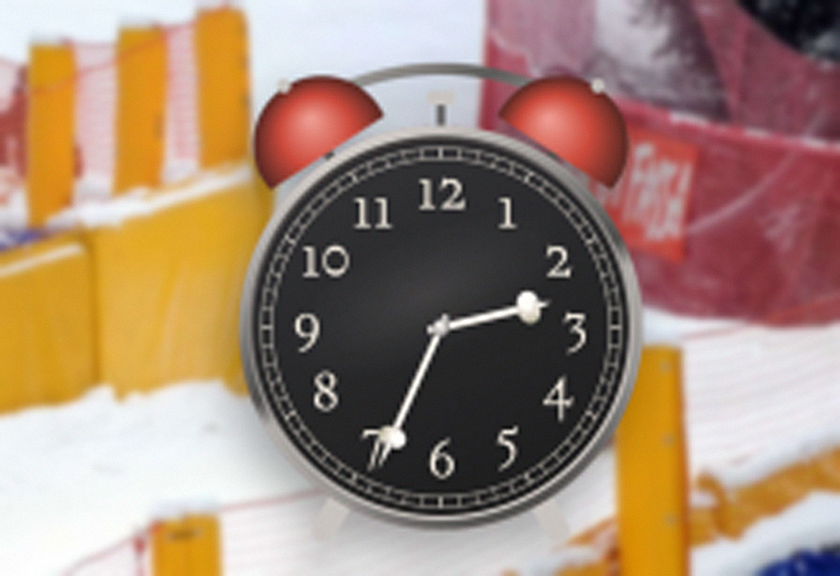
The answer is 2,34
